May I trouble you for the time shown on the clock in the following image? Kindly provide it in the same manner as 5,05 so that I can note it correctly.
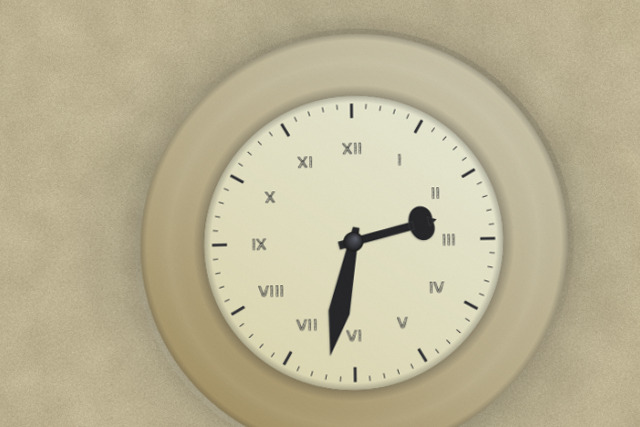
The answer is 2,32
